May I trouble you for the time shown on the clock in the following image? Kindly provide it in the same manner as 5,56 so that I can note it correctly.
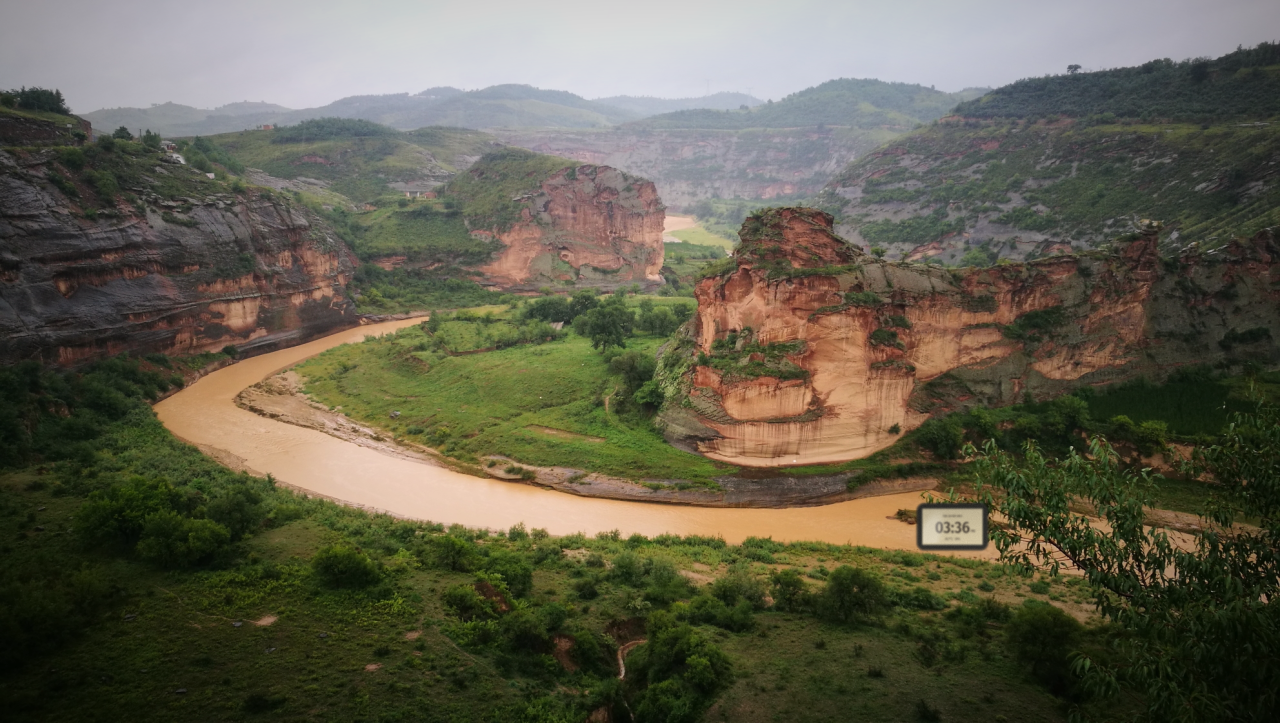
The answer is 3,36
